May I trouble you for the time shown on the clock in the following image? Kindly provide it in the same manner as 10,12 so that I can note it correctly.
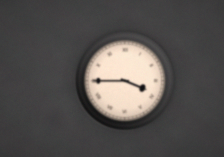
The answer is 3,45
